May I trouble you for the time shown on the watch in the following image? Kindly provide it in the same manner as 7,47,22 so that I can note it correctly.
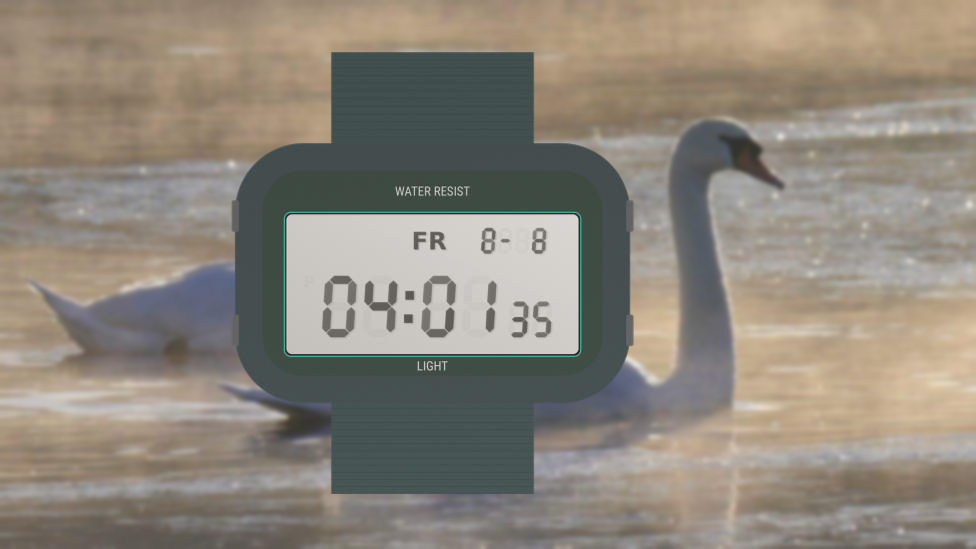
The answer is 4,01,35
